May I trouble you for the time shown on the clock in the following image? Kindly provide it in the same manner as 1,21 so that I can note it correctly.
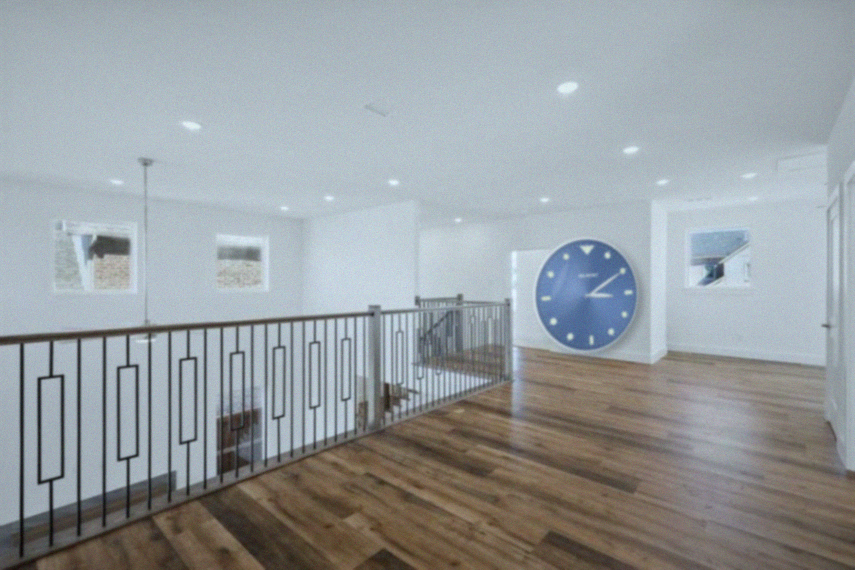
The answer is 3,10
